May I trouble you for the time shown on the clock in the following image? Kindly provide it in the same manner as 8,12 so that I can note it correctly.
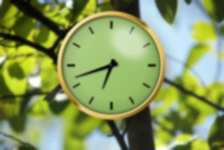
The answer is 6,42
